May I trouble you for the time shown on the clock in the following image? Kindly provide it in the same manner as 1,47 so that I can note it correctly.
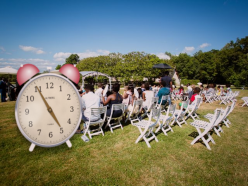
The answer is 4,55
